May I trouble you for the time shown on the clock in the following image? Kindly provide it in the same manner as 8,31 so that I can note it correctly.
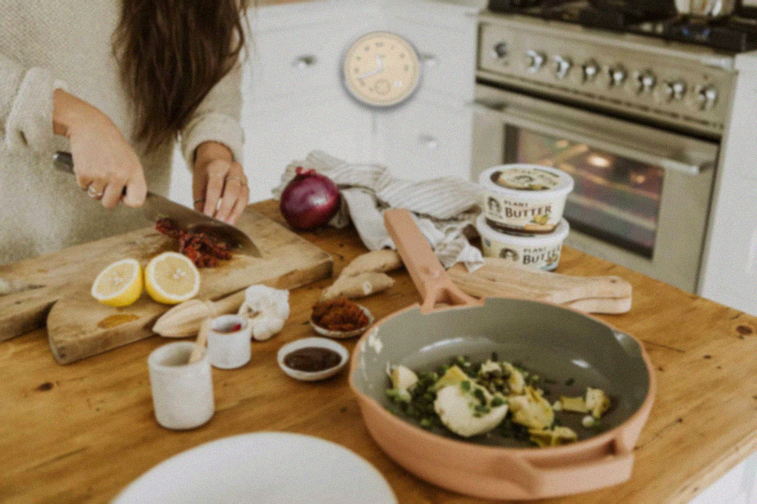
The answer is 11,42
